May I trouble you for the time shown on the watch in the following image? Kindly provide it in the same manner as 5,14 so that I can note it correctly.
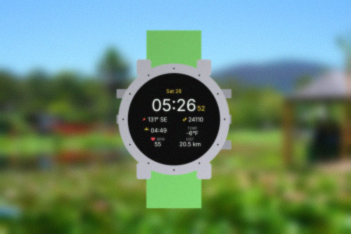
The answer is 5,26
